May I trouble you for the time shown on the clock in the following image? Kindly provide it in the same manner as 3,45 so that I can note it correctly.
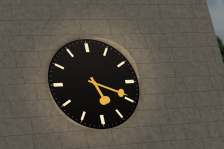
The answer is 5,19
